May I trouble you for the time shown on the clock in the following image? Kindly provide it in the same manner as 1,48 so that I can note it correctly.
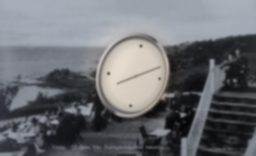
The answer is 8,11
